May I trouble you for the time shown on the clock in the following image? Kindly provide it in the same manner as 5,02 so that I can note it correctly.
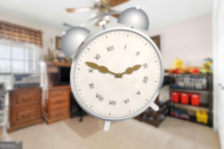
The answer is 2,52
